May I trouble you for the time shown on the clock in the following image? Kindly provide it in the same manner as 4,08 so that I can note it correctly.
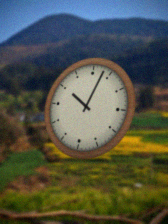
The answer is 10,03
